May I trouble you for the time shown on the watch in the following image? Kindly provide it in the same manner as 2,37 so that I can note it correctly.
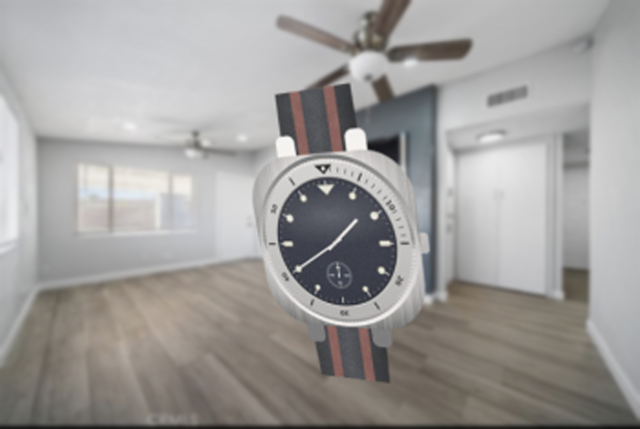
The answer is 1,40
